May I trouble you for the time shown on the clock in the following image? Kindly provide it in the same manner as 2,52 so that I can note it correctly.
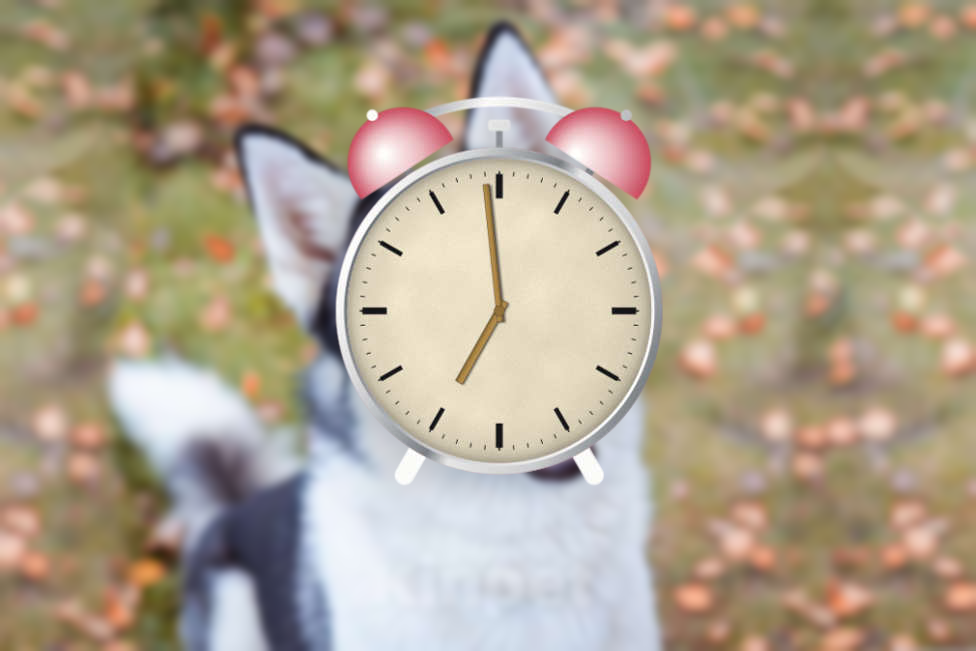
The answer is 6,59
